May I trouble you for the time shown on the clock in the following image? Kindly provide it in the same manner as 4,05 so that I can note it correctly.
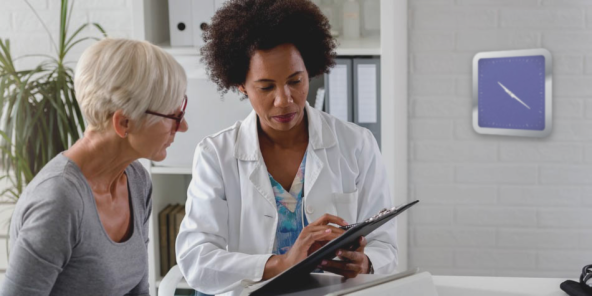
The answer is 10,21
